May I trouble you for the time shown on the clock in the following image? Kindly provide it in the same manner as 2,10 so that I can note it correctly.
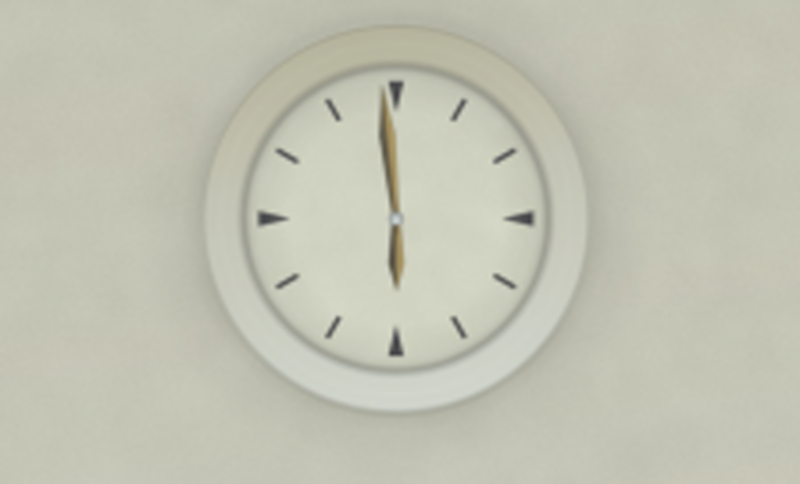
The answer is 5,59
